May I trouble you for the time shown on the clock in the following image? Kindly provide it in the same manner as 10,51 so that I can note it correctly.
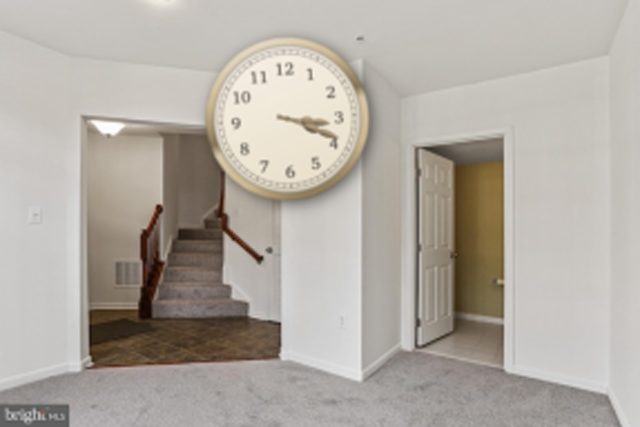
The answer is 3,19
